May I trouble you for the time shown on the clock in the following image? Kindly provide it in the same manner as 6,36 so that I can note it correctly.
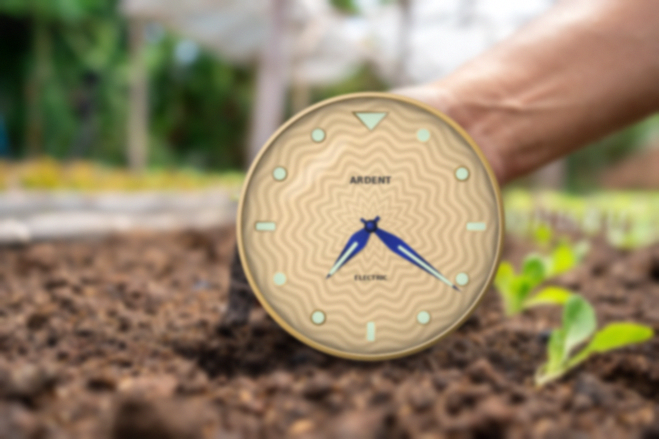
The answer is 7,21
